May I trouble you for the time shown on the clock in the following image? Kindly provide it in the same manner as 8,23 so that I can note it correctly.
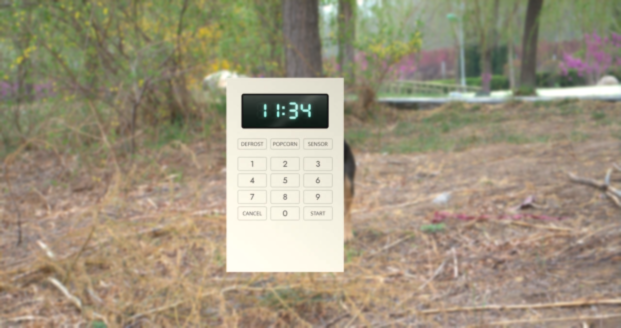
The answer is 11,34
